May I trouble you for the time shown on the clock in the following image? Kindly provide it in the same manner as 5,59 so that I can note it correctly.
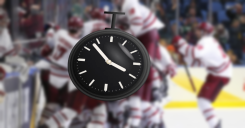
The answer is 3,53
